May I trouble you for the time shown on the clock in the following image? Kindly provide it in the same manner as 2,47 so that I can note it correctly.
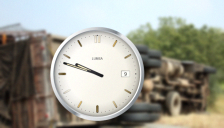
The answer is 9,48
